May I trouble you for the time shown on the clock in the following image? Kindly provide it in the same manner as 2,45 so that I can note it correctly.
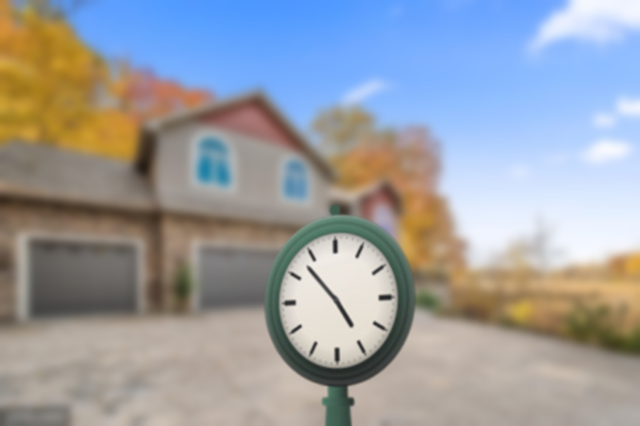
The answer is 4,53
